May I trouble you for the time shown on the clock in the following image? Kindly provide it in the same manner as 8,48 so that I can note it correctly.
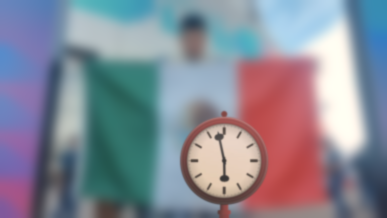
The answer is 5,58
